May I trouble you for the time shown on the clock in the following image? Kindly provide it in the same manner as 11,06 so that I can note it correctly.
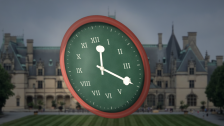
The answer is 12,20
